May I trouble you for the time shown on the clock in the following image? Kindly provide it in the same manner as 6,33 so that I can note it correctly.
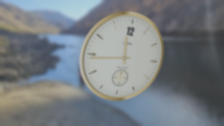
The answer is 11,44
